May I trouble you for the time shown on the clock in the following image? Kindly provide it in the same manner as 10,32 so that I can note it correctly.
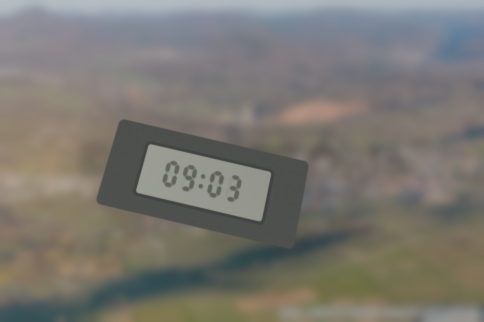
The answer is 9,03
